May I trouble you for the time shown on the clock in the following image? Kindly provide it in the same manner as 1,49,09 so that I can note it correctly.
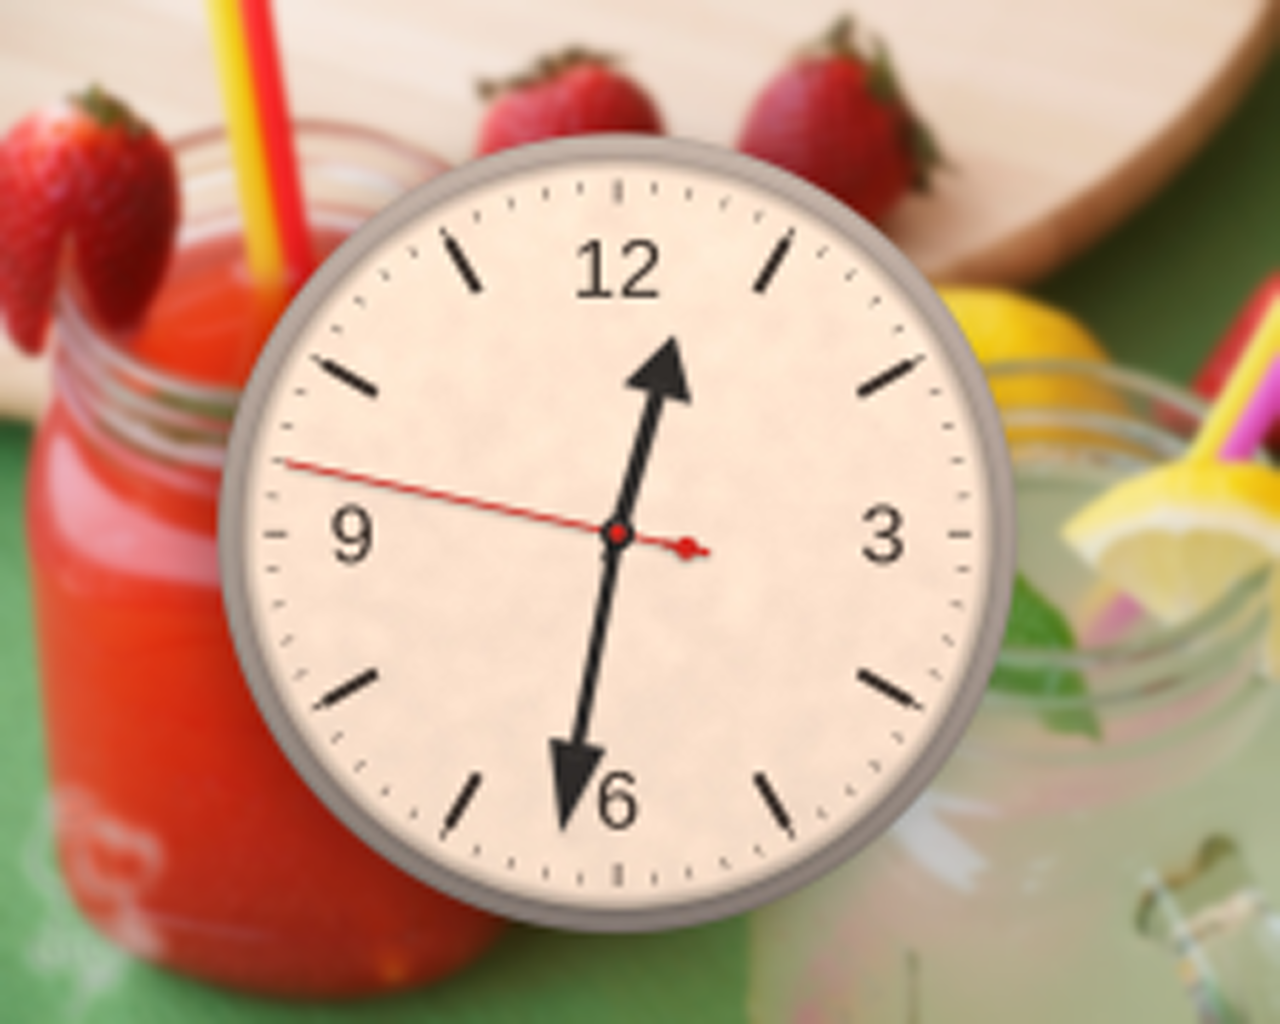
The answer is 12,31,47
